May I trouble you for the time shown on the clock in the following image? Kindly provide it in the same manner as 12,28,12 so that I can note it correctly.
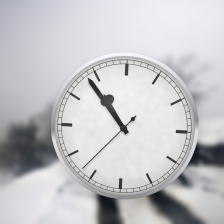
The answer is 10,53,37
